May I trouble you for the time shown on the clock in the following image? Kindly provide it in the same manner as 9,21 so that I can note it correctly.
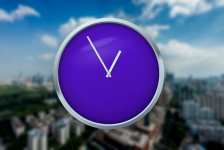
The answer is 12,55
